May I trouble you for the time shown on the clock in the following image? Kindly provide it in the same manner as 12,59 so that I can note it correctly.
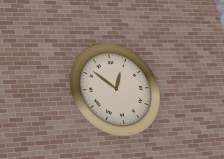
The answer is 12,52
